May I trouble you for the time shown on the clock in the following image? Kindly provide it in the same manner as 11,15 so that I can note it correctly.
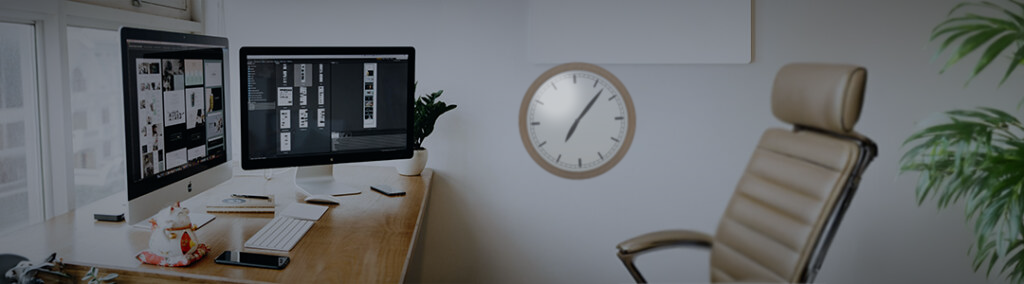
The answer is 7,07
